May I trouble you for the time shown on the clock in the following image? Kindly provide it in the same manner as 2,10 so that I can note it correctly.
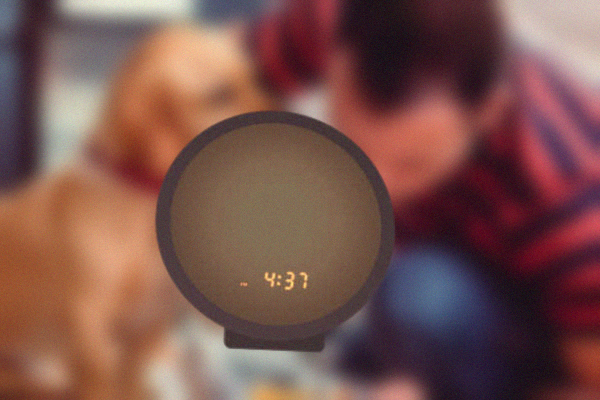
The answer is 4,37
